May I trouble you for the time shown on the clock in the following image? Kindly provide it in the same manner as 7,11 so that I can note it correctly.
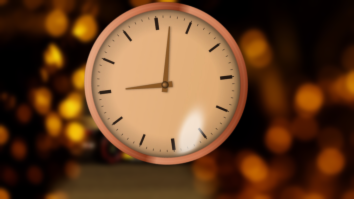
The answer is 9,02
